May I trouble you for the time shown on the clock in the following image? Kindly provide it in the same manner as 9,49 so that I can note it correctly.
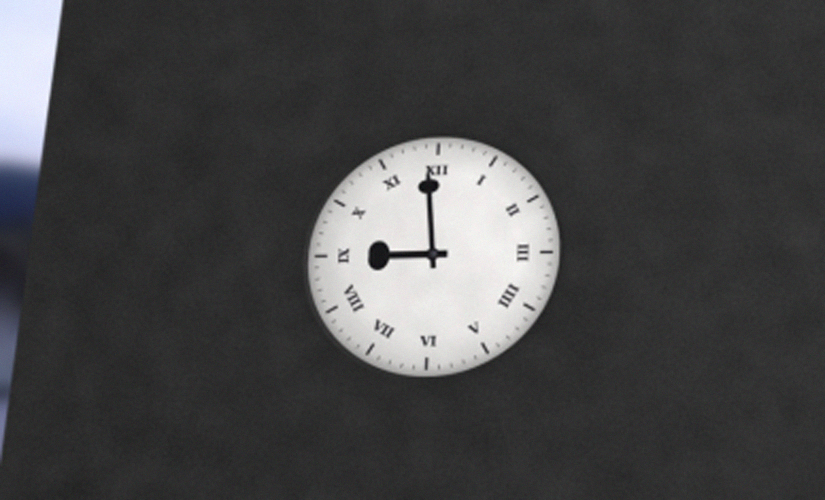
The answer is 8,59
